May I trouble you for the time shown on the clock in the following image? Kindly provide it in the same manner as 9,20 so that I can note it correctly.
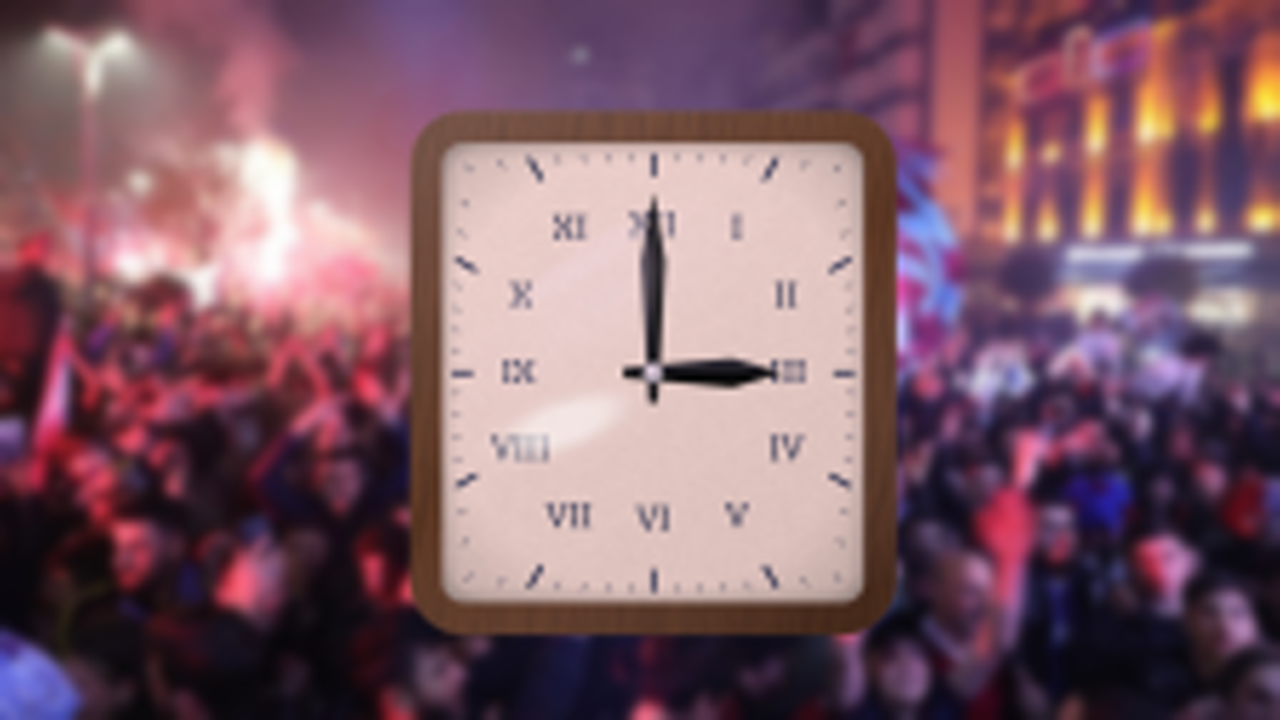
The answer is 3,00
